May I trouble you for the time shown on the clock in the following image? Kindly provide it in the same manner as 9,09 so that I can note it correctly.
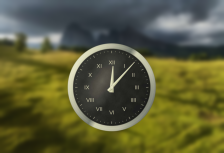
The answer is 12,07
